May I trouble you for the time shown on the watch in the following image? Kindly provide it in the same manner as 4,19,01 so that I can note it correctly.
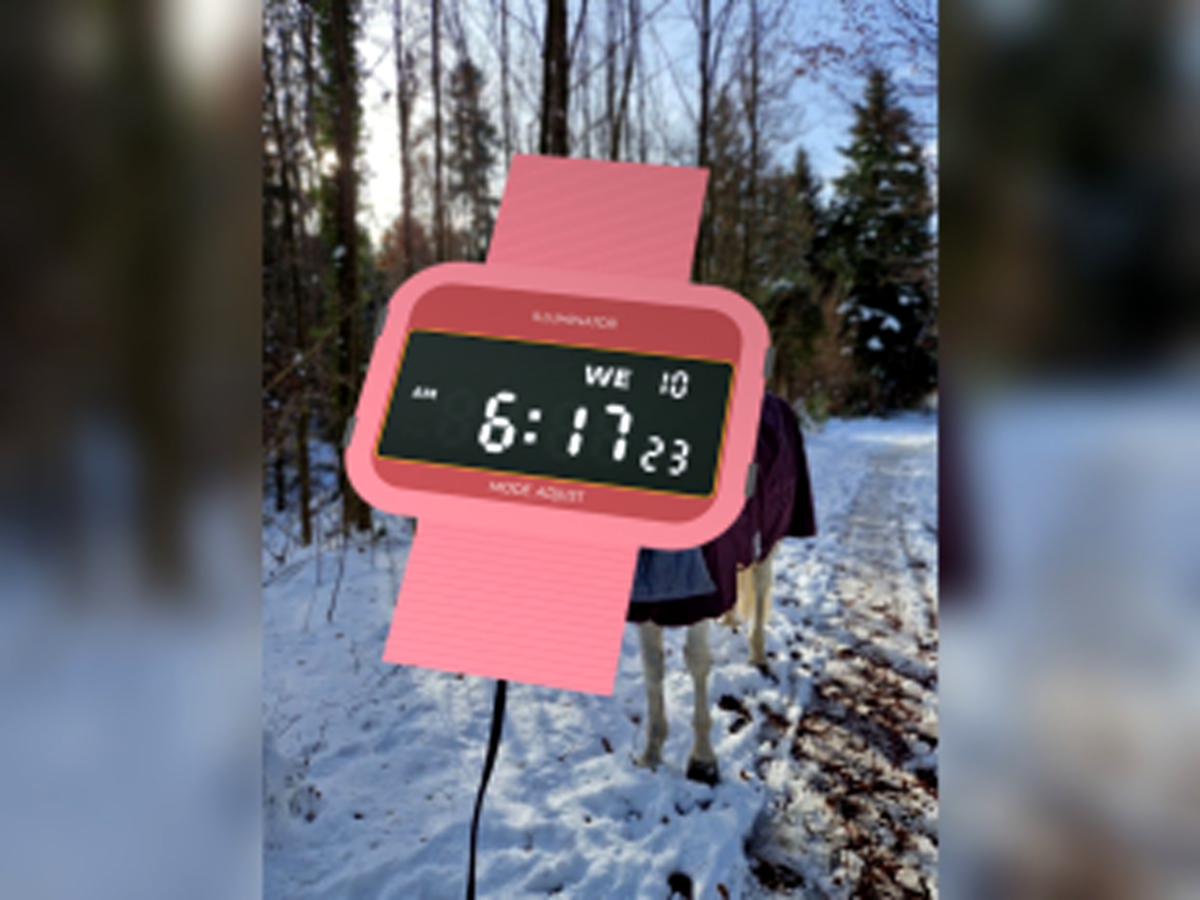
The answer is 6,17,23
